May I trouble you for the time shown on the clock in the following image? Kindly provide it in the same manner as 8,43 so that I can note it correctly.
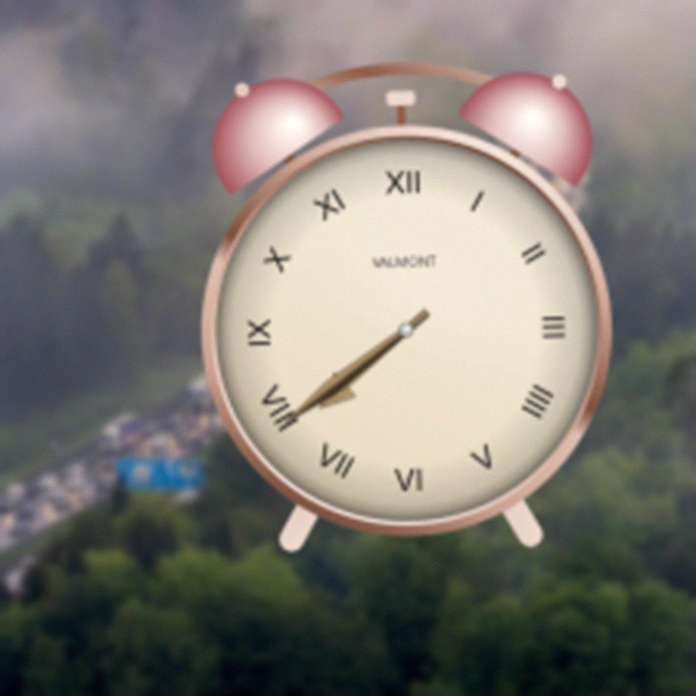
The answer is 7,39
